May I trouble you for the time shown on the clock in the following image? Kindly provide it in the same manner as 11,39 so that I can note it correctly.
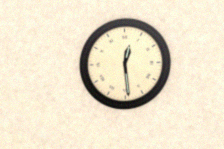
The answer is 12,29
